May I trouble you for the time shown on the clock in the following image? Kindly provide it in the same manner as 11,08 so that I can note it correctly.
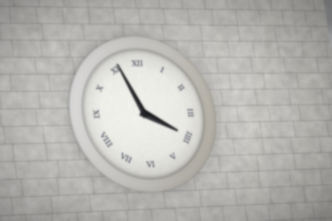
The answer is 3,56
